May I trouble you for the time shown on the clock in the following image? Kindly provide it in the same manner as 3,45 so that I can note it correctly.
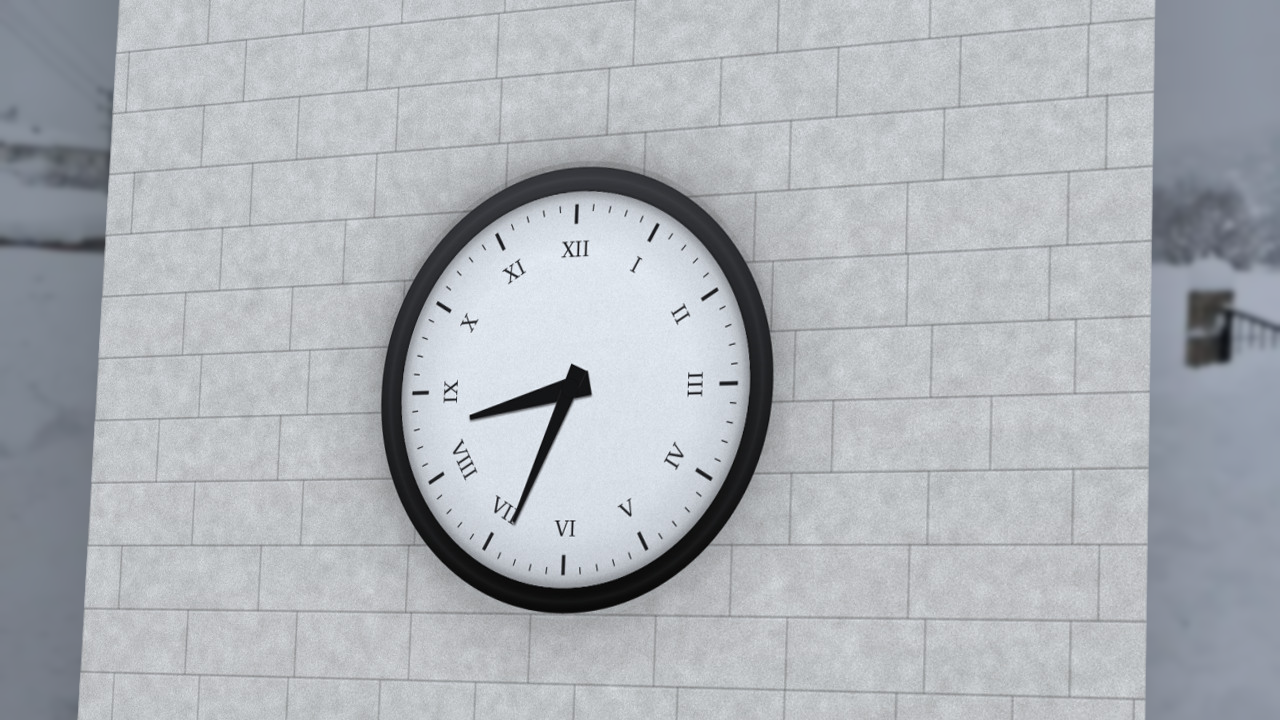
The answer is 8,34
